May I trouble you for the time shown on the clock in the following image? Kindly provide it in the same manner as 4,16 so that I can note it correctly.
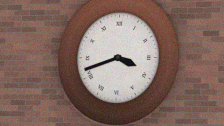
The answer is 3,42
